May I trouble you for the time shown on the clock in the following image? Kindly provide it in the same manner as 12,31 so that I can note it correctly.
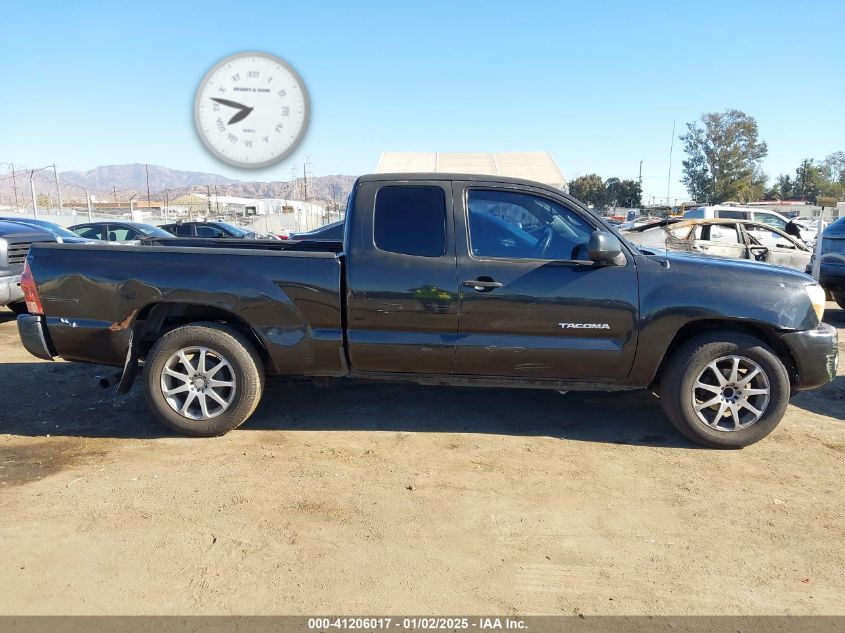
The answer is 7,47
